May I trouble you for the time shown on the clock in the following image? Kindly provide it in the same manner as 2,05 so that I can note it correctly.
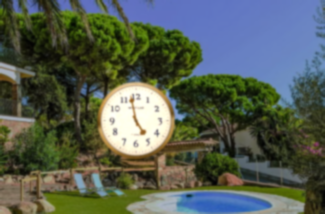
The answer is 4,58
